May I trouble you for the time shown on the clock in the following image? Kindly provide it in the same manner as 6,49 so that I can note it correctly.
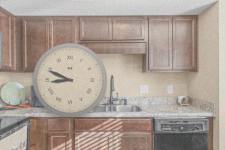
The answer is 8,49
